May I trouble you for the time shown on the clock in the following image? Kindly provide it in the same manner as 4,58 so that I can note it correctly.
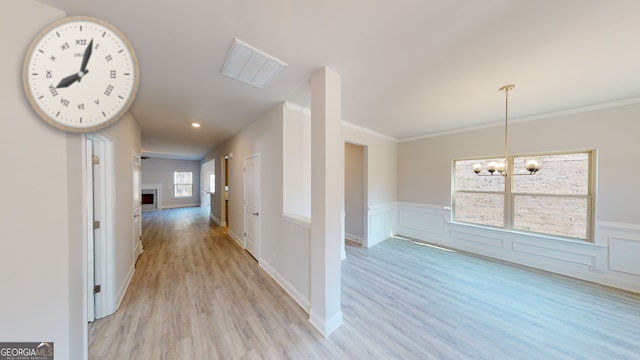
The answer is 8,03
